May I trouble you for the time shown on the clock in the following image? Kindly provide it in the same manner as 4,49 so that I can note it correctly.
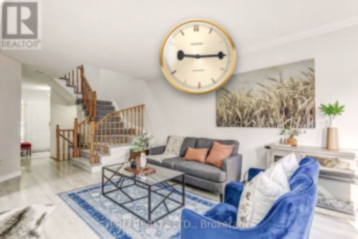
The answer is 9,15
